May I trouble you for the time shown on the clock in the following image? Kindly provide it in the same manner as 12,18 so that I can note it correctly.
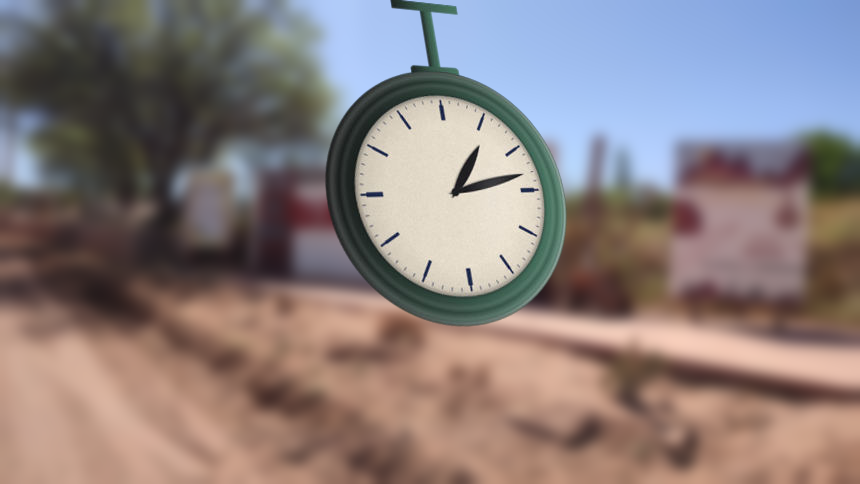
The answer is 1,13
